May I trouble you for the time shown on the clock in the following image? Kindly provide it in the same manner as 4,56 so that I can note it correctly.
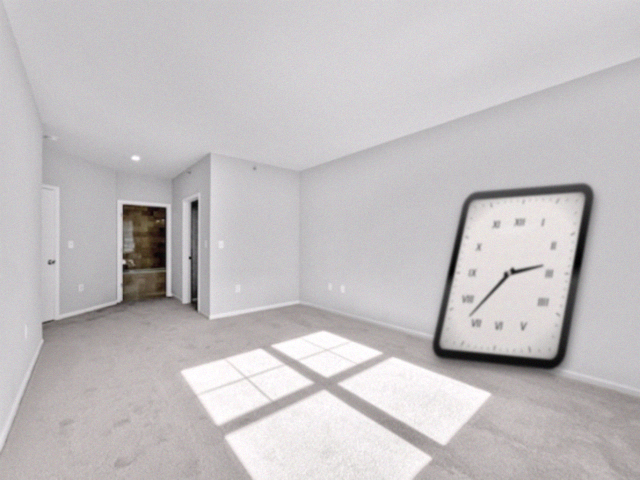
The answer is 2,37
